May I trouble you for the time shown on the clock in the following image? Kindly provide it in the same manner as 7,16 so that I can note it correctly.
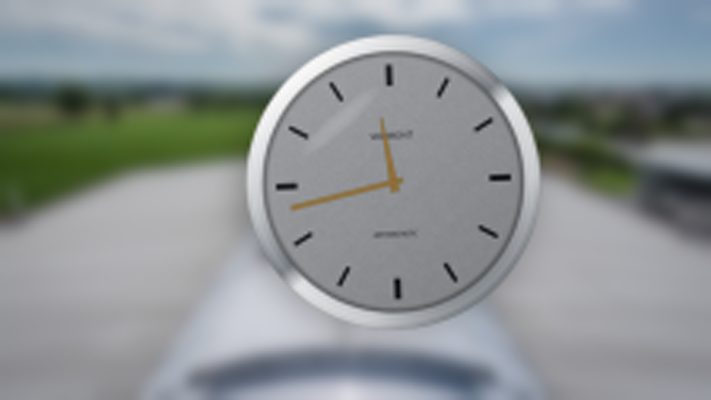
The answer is 11,43
